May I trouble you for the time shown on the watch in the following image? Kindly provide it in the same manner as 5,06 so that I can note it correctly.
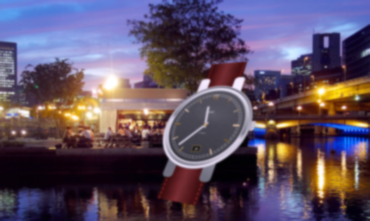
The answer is 11,37
